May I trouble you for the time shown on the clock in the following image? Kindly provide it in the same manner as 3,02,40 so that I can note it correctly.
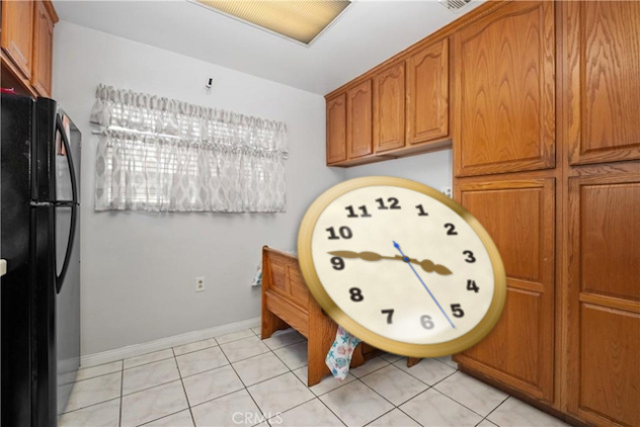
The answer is 3,46,27
